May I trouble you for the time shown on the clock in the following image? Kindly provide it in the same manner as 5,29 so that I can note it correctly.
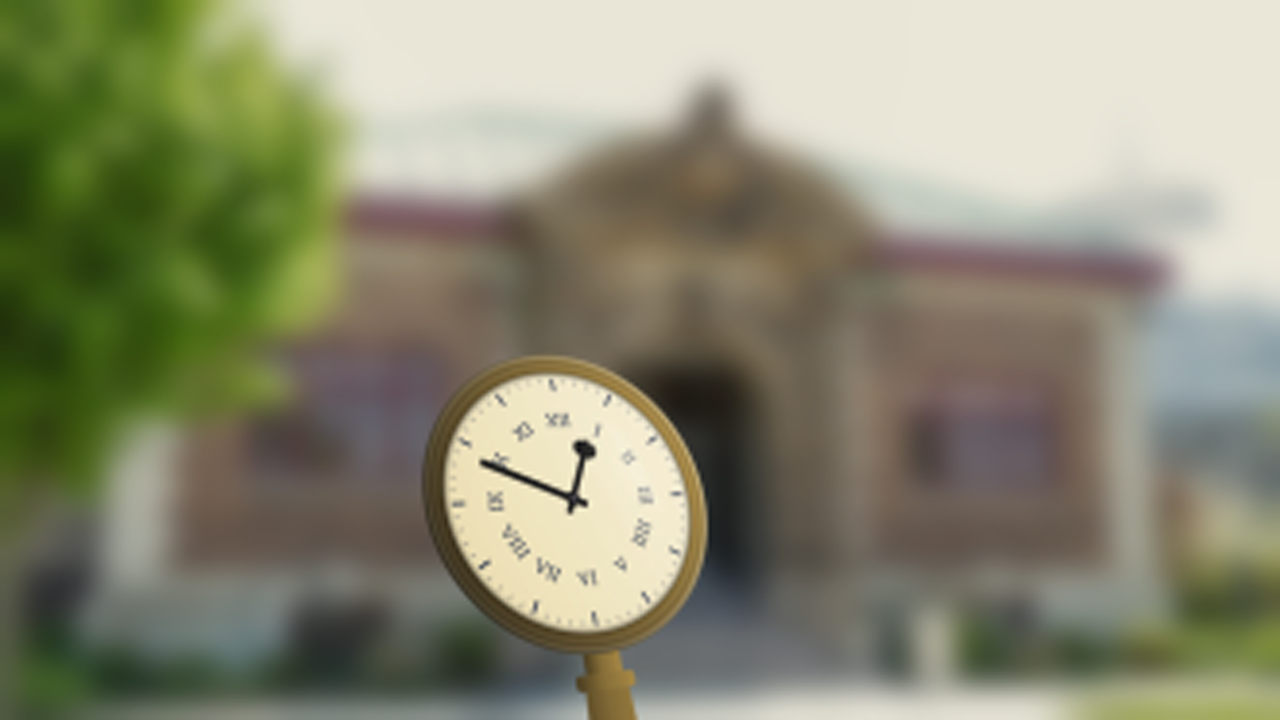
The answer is 12,49
